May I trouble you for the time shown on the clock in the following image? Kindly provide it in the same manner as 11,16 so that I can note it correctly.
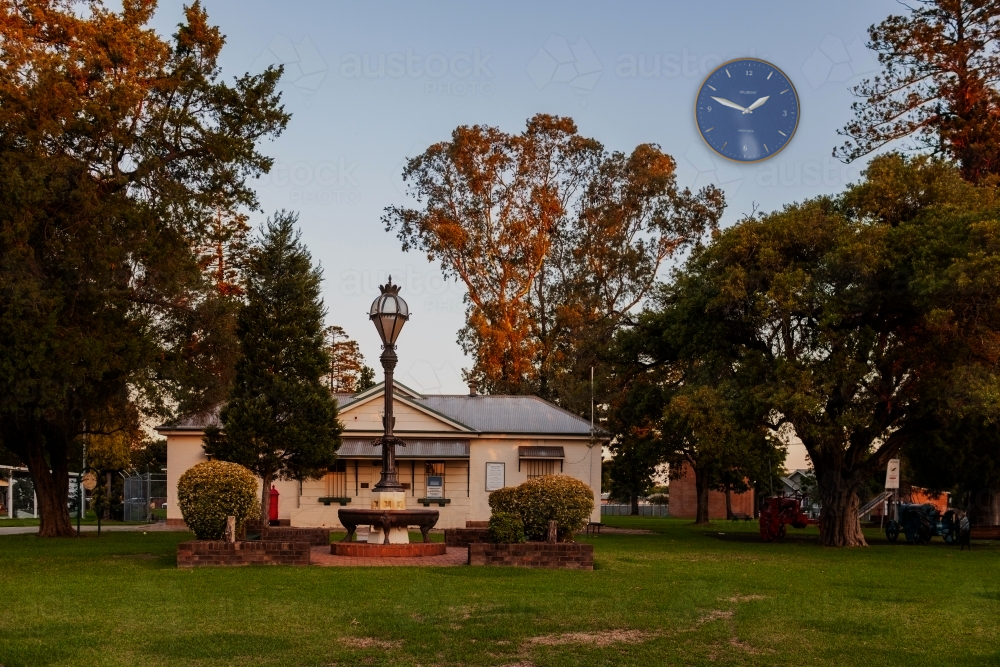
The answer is 1,48
